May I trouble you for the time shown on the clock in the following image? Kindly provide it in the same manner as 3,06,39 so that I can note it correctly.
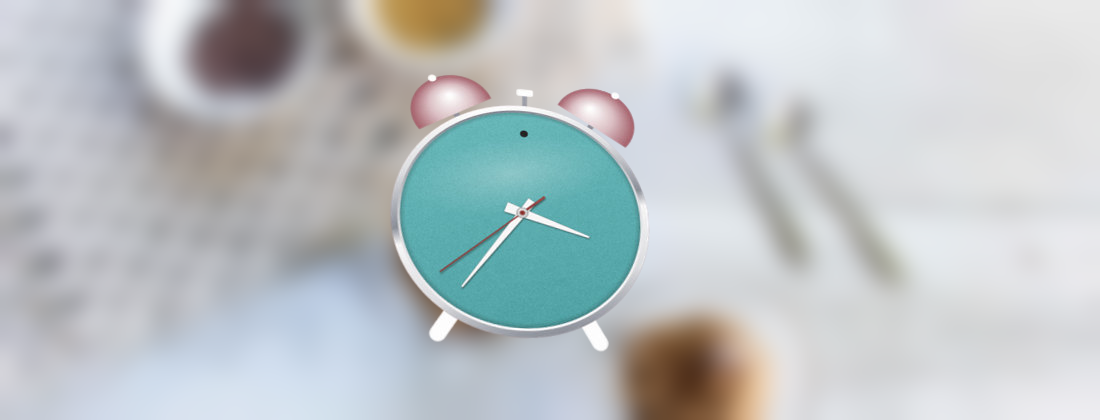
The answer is 3,35,38
